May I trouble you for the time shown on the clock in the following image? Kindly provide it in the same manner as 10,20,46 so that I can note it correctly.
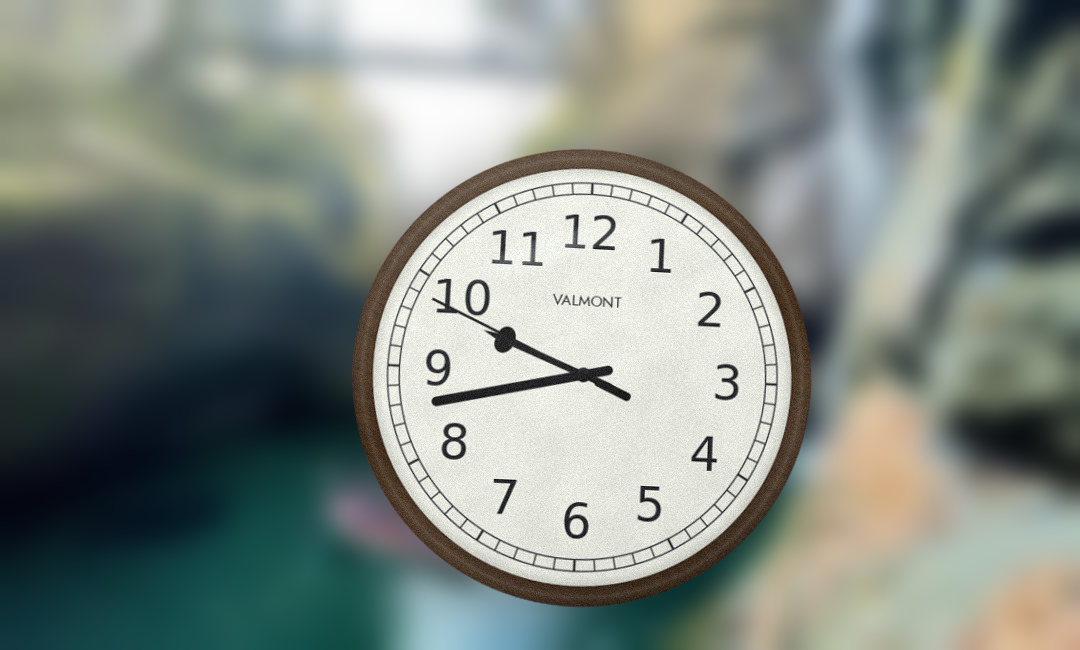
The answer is 9,42,49
